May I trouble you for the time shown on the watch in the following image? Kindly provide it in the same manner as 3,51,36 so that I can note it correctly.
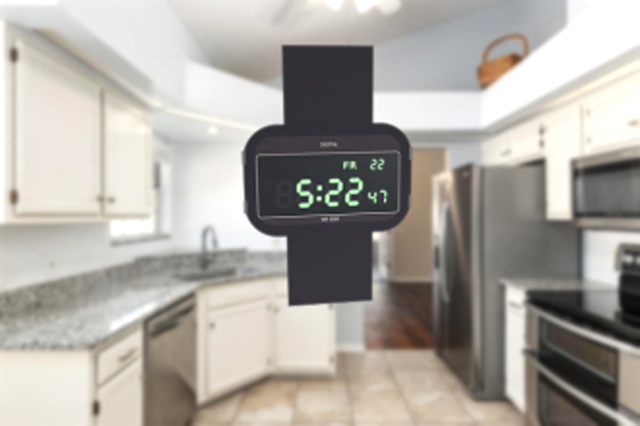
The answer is 5,22,47
